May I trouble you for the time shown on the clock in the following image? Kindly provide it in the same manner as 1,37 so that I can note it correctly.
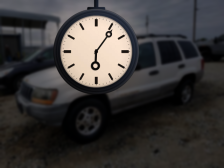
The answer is 6,06
